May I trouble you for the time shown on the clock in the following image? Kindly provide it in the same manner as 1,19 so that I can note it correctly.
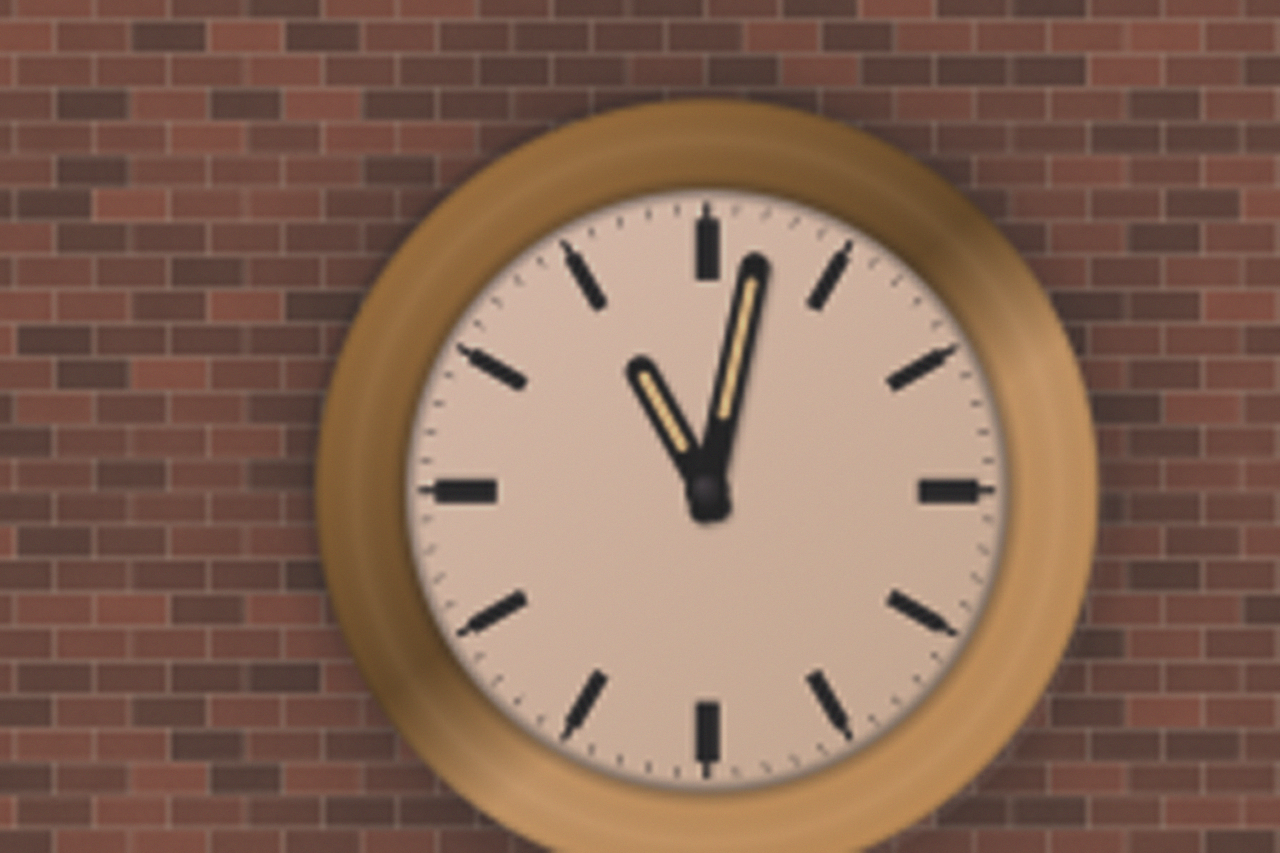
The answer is 11,02
